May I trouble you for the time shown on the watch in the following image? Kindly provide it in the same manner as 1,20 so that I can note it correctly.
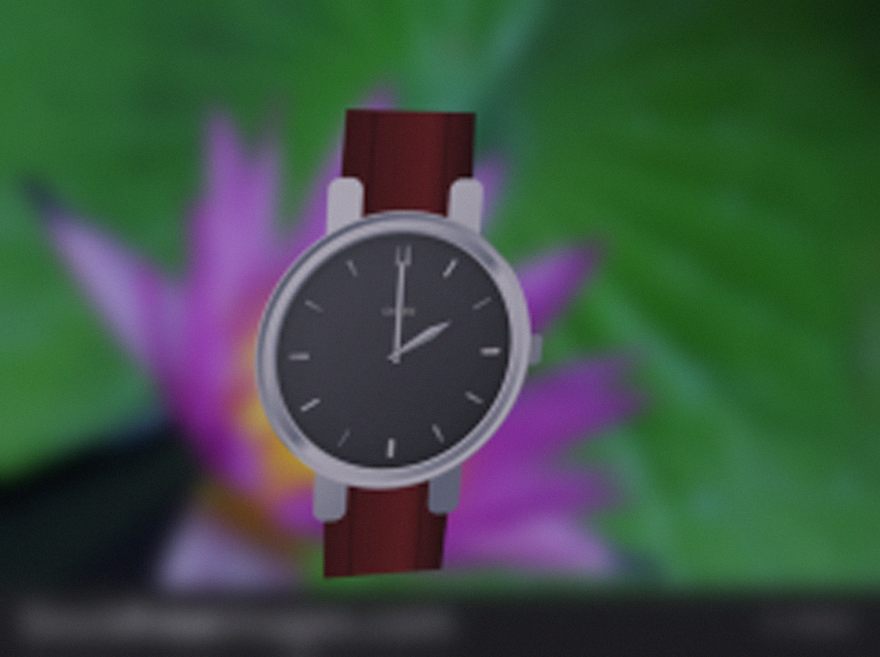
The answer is 2,00
